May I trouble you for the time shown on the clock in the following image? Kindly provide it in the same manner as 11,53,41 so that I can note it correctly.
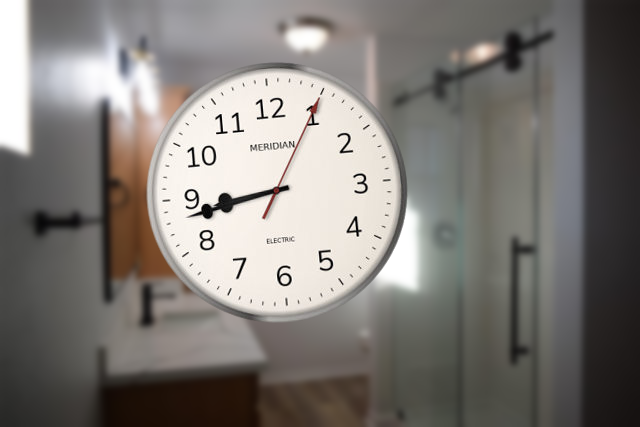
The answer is 8,43,05
